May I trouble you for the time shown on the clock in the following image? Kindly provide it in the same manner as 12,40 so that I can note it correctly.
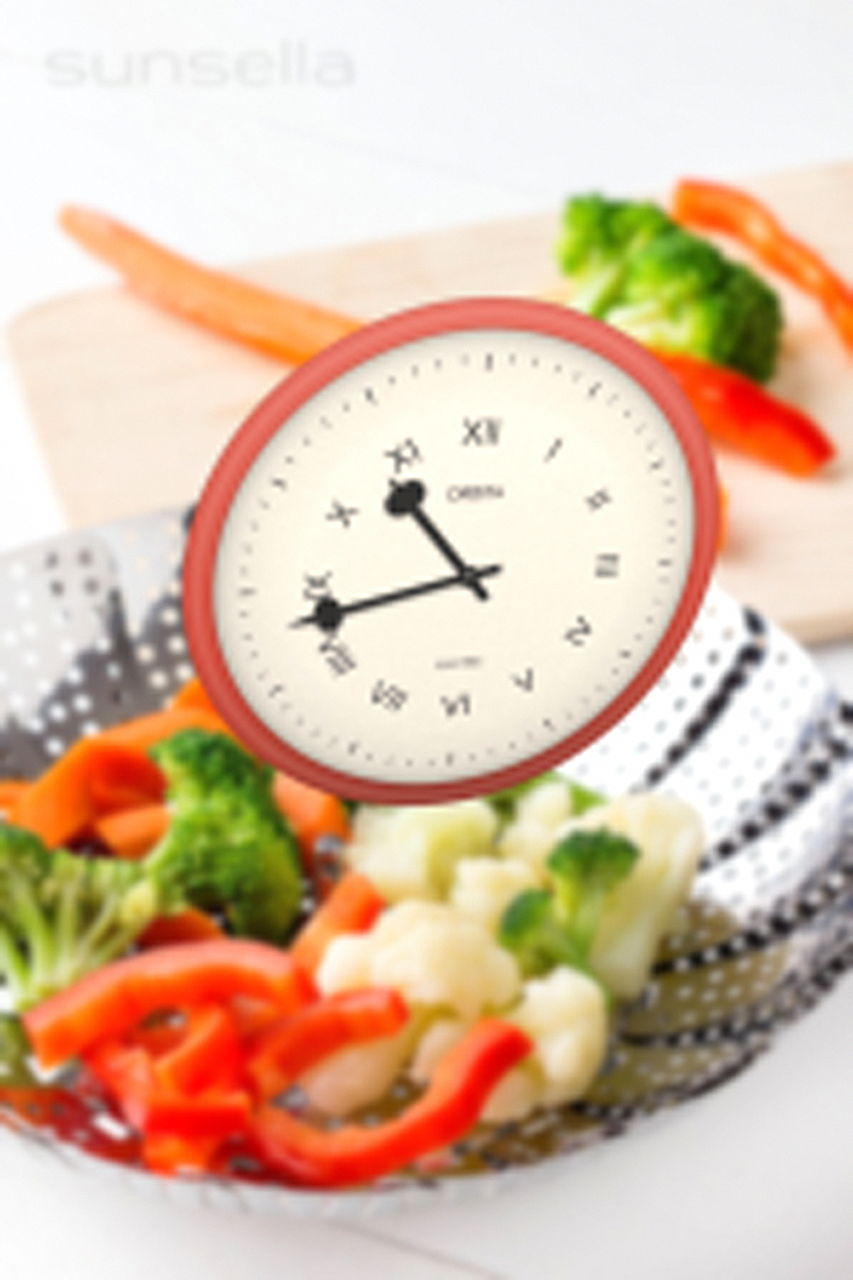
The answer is 10,43
